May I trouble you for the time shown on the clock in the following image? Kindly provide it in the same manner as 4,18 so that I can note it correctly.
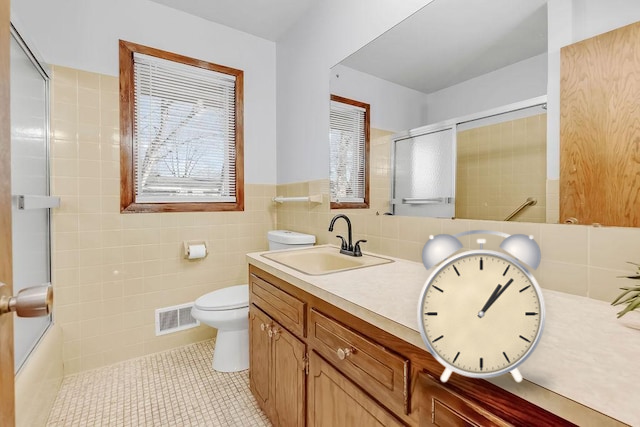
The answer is 1,07
